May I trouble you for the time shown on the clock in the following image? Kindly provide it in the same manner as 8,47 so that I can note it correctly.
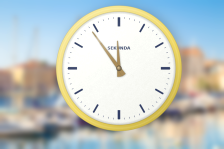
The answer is 11,54
